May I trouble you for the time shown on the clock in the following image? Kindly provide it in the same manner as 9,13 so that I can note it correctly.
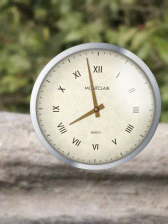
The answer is 7,58
